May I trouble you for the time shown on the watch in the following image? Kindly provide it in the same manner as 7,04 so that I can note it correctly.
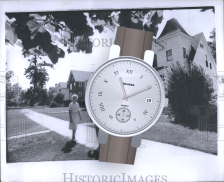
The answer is 11,10
